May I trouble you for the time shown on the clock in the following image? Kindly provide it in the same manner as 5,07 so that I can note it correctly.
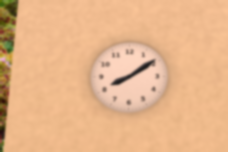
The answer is 8,09
